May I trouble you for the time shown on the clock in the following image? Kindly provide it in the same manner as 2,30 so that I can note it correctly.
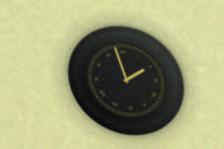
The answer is 1,58
